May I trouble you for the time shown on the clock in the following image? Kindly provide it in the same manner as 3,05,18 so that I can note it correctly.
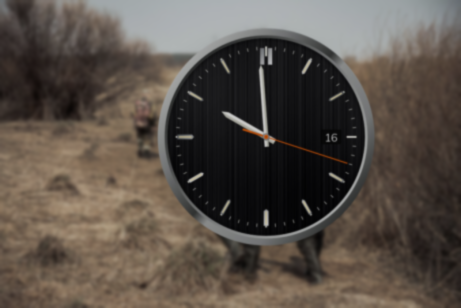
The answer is 9,59,18
